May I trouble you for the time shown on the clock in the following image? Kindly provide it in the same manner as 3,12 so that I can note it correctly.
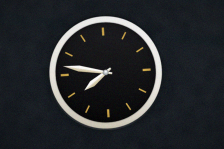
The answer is 7,47
